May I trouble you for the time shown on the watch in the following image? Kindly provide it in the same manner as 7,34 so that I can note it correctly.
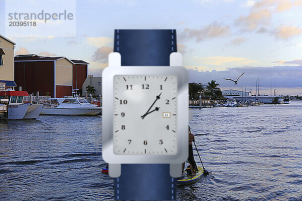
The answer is 2,06
